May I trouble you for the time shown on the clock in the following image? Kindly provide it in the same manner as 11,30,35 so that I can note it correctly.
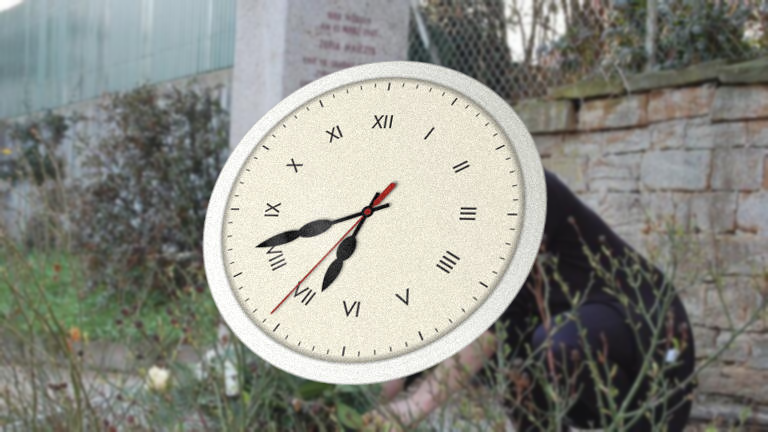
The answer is 6,41,36
